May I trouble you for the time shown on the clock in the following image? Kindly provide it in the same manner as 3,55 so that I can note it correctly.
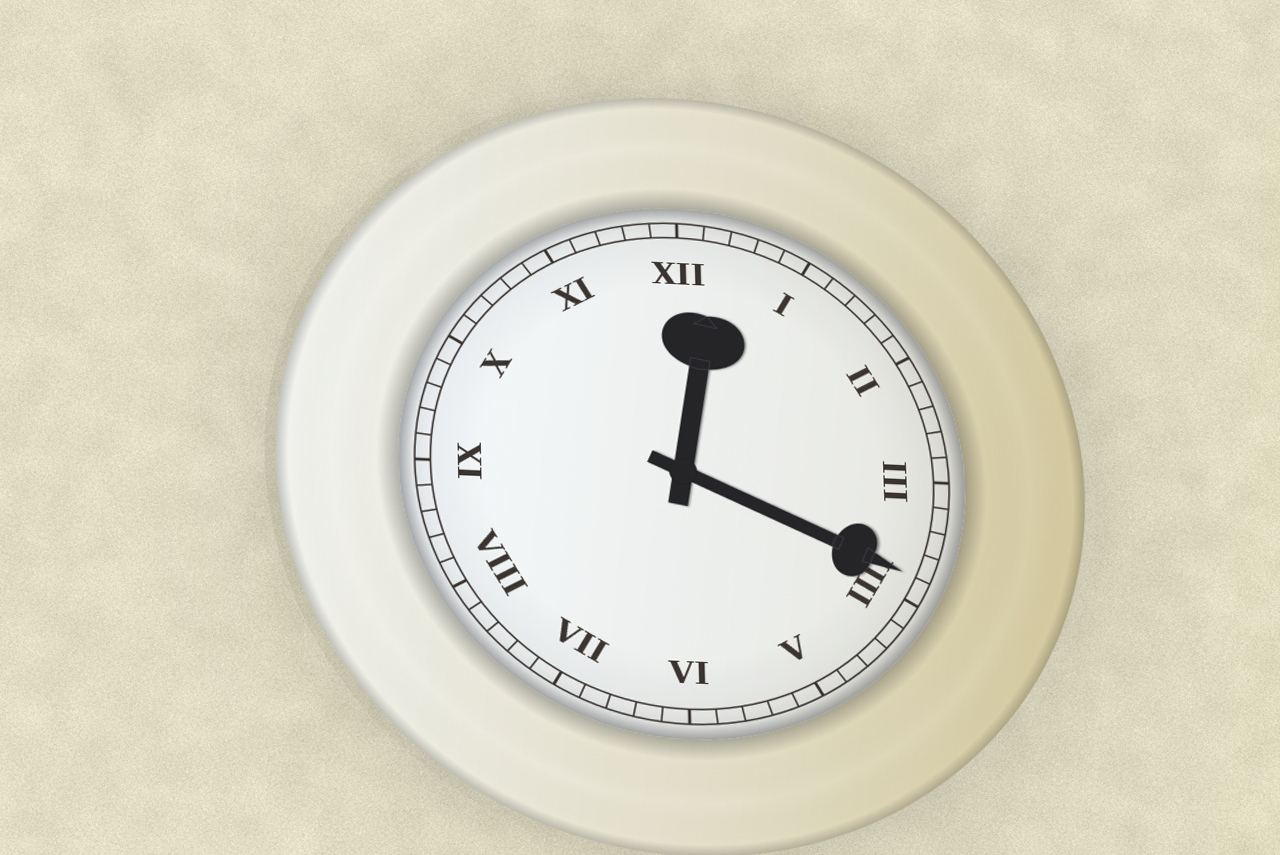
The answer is 12,19
